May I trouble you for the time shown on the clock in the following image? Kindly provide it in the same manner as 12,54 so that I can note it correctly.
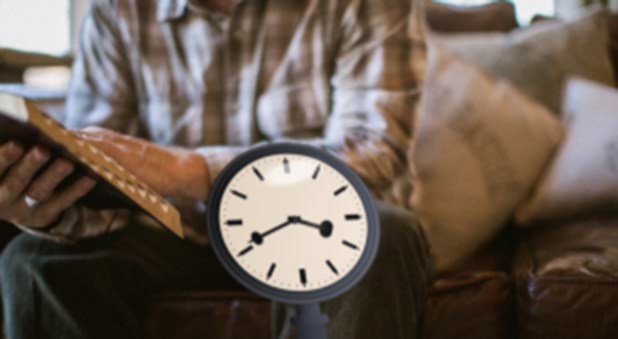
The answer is 3,41
